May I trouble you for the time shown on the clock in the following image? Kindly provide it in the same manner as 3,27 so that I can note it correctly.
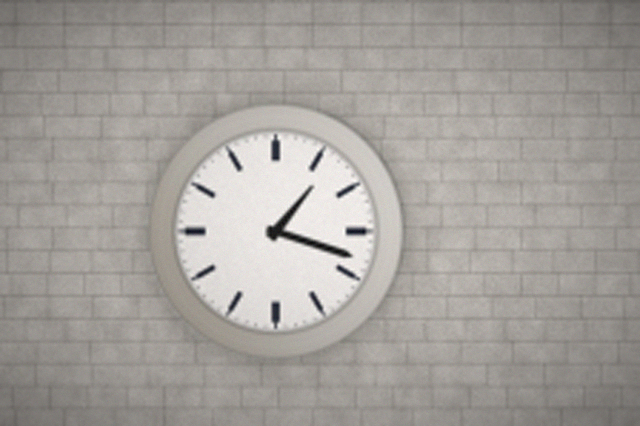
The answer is 1,18
